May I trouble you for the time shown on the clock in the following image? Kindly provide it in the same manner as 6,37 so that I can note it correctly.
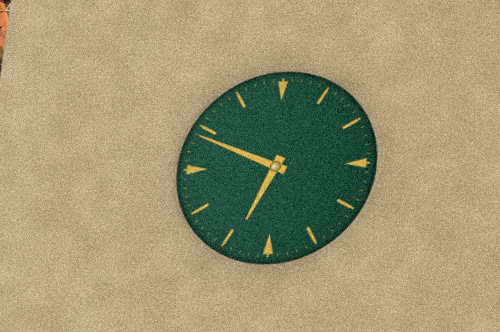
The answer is 6,49
